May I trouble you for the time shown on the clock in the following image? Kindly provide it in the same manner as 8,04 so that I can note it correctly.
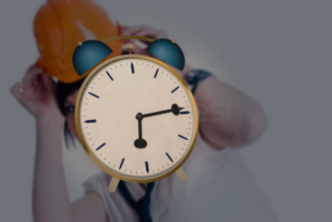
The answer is 6,14
